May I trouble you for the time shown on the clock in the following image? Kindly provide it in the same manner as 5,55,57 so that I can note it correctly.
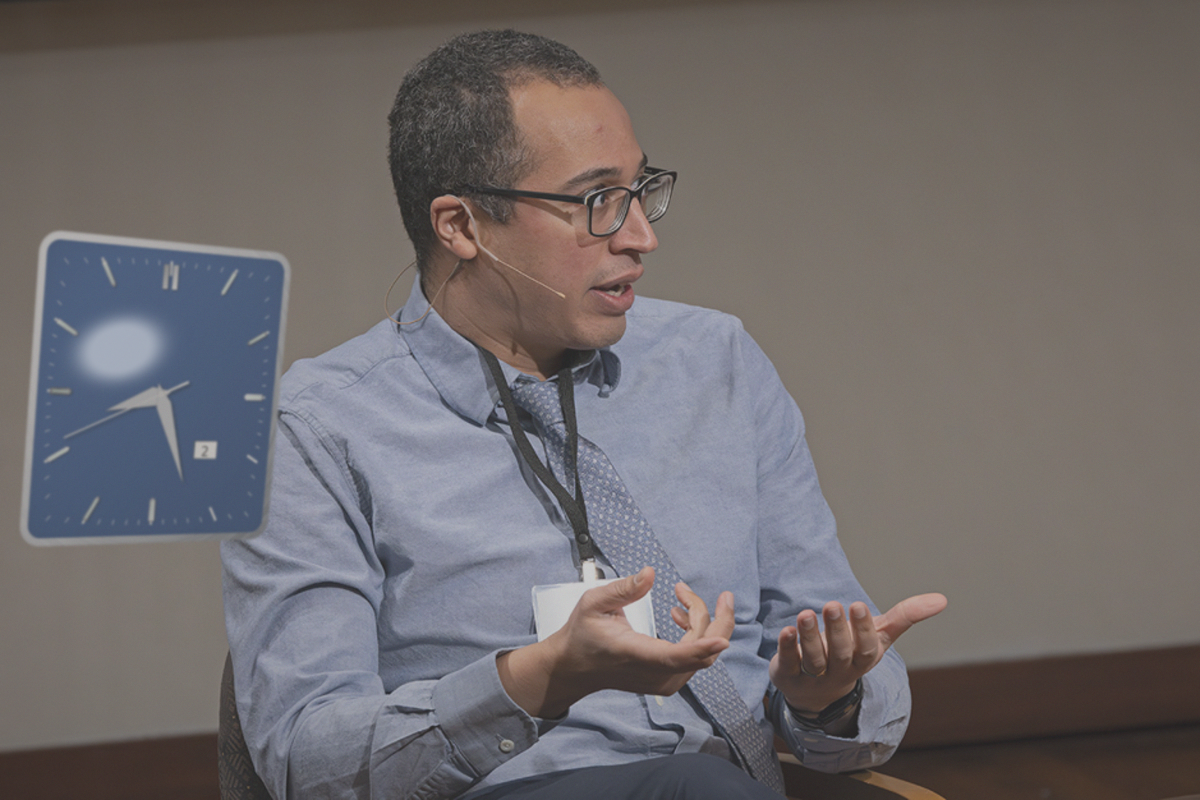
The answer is 8,26,41
